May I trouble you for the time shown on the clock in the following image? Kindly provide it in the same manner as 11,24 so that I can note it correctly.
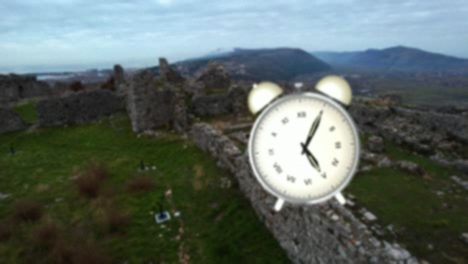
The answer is 5,05
